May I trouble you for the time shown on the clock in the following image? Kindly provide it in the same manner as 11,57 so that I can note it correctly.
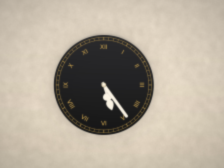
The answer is 5,24
